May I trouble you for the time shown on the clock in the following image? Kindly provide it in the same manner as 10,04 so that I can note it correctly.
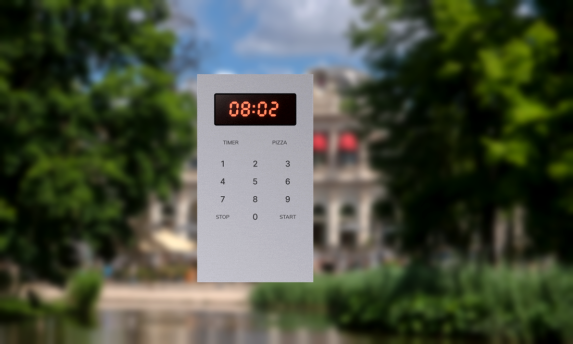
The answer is 8,02
